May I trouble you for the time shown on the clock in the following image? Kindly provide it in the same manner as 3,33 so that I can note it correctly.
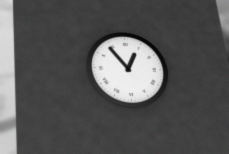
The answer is 12,54
